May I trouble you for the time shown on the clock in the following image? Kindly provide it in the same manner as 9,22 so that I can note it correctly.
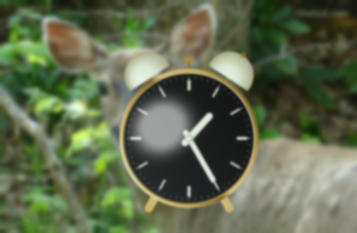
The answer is 1,25
